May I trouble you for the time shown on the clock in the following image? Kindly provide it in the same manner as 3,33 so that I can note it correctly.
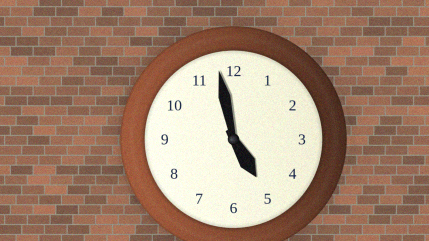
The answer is 4,58
